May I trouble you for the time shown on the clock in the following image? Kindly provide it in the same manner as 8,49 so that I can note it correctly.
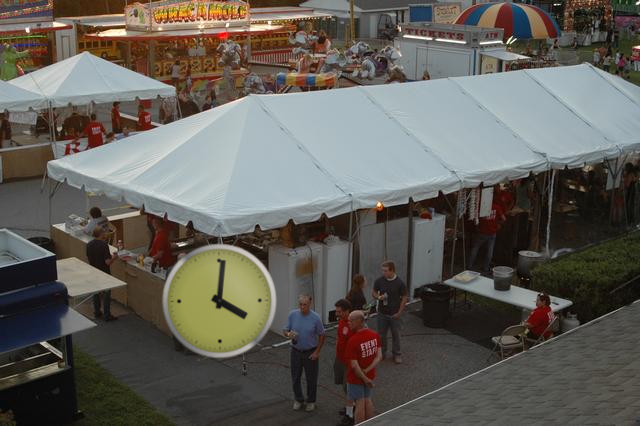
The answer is 4,01
